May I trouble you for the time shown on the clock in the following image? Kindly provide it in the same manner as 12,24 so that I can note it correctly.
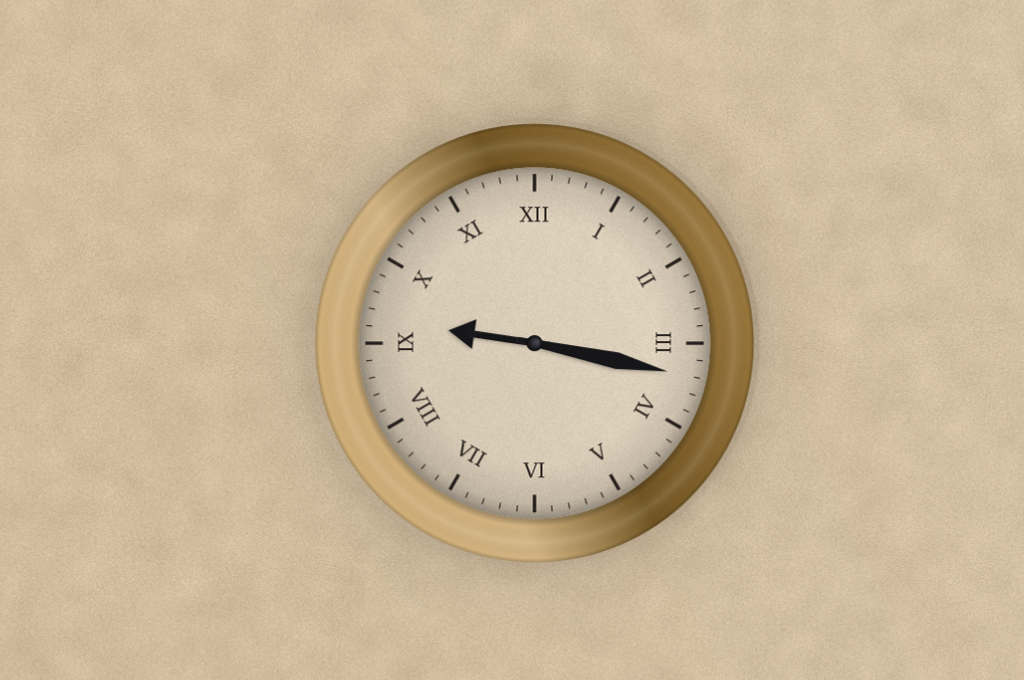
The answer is 9,17
